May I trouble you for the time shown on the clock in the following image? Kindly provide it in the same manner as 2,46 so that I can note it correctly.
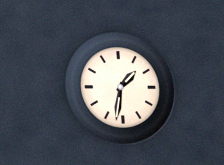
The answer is 1,32
